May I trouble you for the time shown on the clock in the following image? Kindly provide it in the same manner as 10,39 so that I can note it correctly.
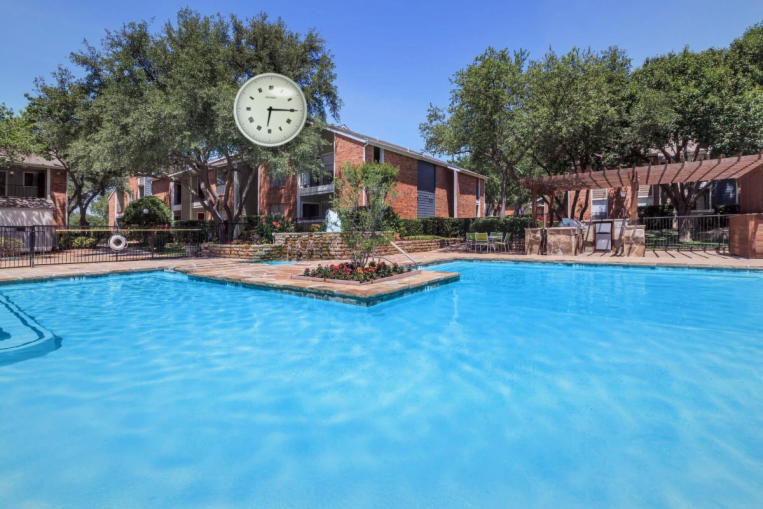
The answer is 6,15
